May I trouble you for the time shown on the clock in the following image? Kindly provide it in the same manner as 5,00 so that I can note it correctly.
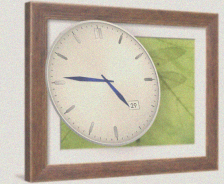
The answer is 4,46
